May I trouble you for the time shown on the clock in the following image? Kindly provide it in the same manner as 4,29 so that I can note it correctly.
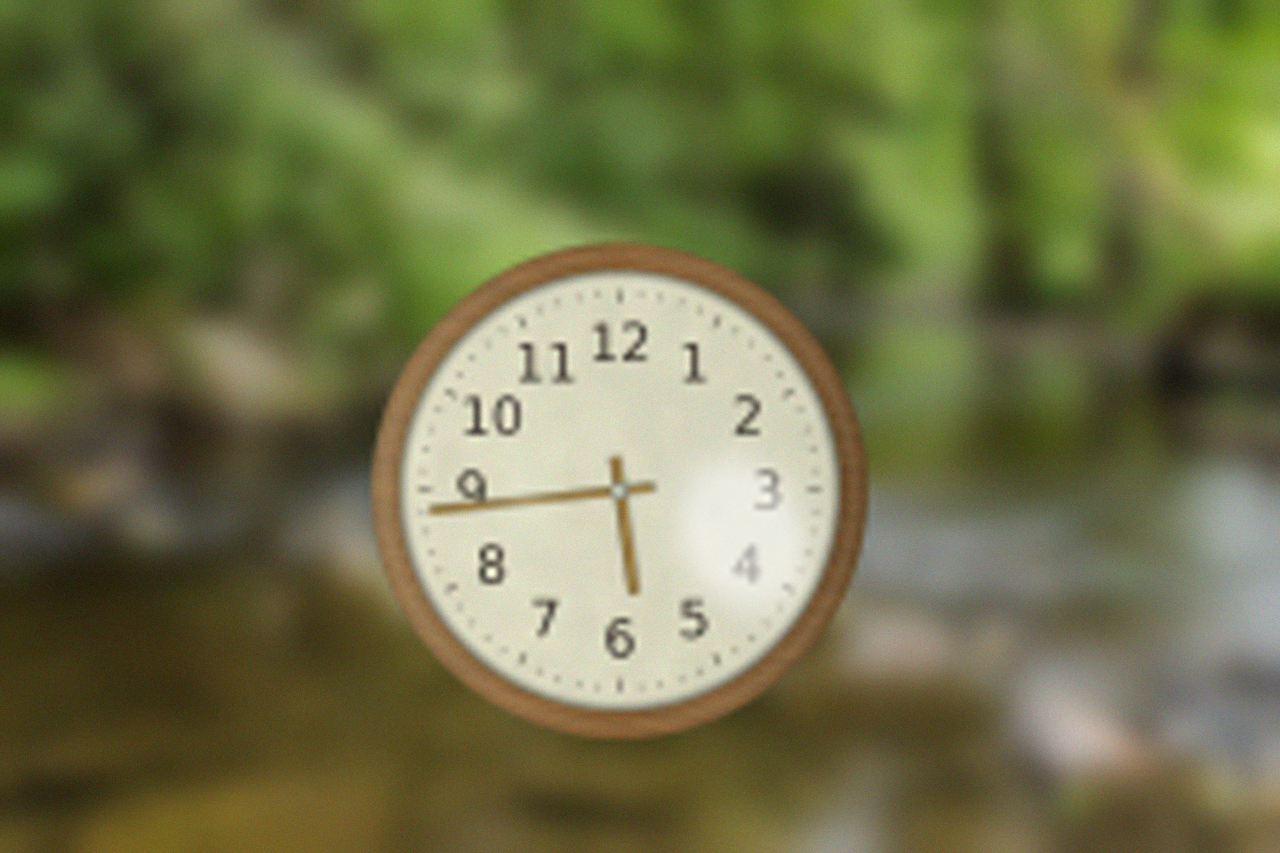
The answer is 5,44
